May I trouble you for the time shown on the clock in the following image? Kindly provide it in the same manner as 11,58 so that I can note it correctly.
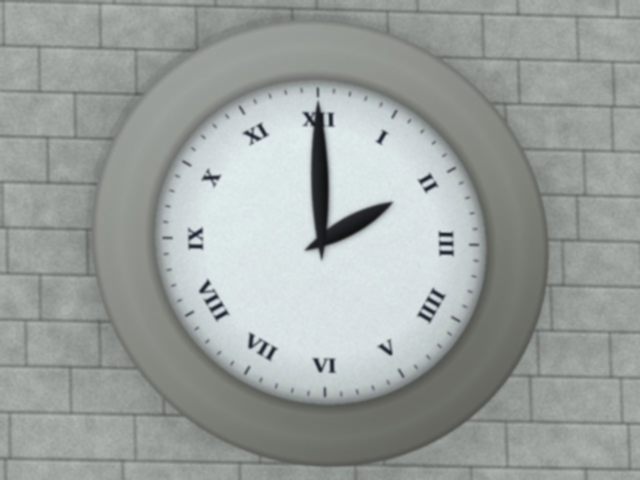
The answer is 2,00
